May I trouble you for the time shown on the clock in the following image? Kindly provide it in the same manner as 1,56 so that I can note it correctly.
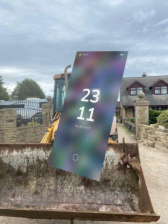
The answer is 23,11
